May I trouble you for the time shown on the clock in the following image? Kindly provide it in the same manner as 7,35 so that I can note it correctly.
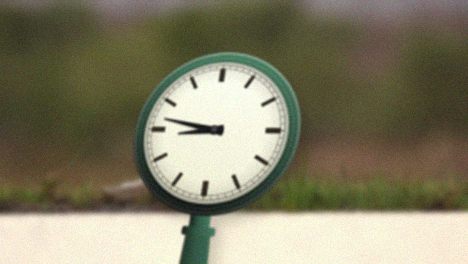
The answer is 8,47
